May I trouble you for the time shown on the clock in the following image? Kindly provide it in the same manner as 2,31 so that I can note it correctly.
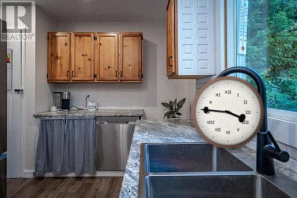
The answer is 3,46
